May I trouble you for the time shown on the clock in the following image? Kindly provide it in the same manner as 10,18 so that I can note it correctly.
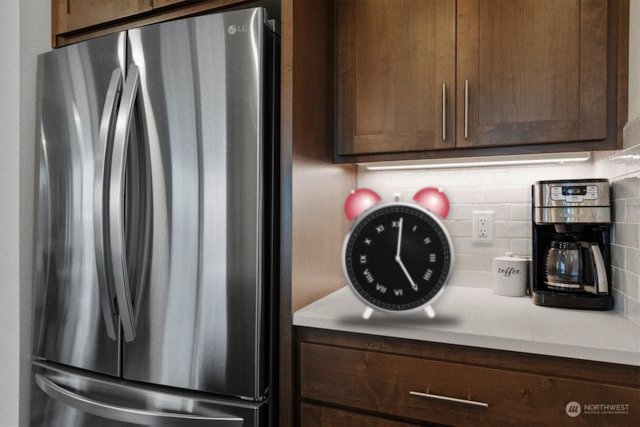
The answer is 5,01
